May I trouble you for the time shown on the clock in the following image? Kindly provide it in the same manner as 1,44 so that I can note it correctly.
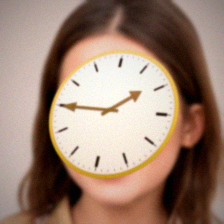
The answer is 1,45
